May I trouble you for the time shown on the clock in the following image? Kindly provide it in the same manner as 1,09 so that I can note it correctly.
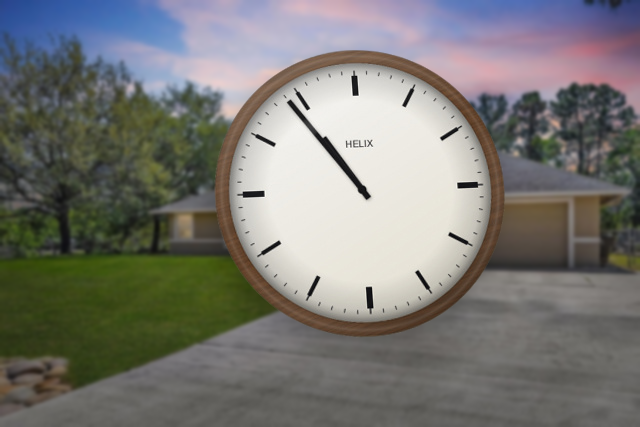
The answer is 10,54
